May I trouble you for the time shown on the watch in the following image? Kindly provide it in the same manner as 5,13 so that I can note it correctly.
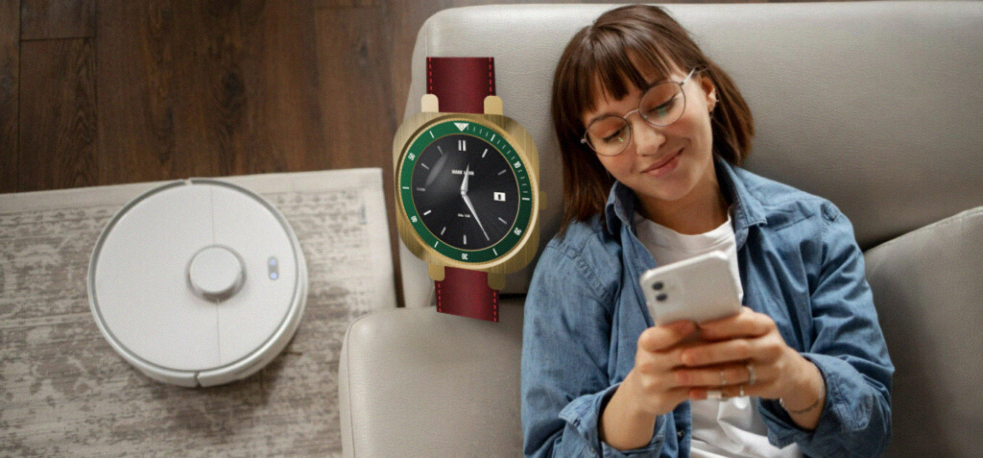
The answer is 12,25
